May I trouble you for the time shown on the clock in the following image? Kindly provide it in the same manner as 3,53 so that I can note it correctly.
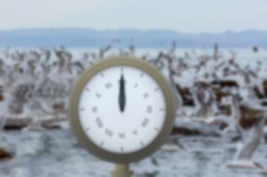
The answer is 12,00
